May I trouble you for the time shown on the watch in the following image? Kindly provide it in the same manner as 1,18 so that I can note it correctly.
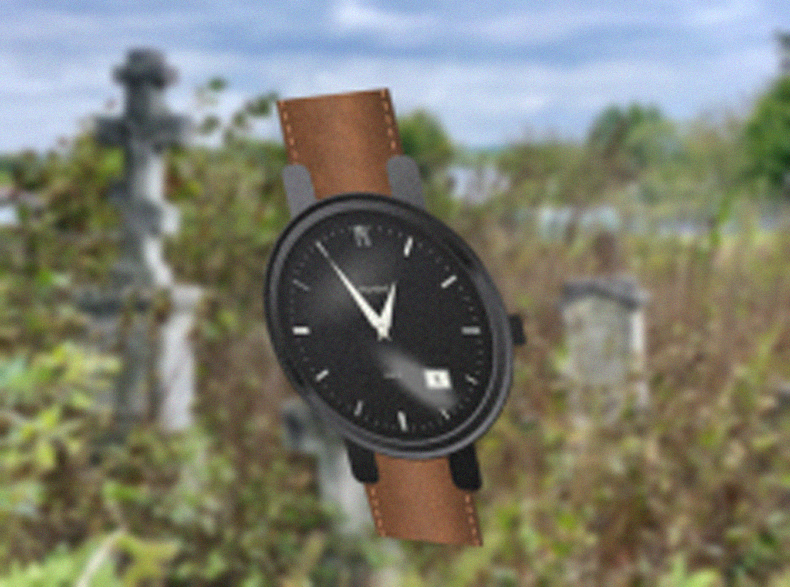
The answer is 12,55
